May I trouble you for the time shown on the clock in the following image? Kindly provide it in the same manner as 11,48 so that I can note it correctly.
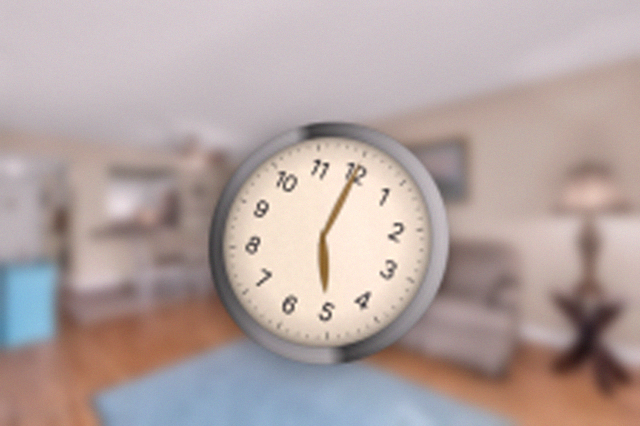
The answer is 5,00
